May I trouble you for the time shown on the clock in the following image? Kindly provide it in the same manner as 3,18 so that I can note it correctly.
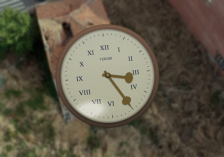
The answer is 3,25
